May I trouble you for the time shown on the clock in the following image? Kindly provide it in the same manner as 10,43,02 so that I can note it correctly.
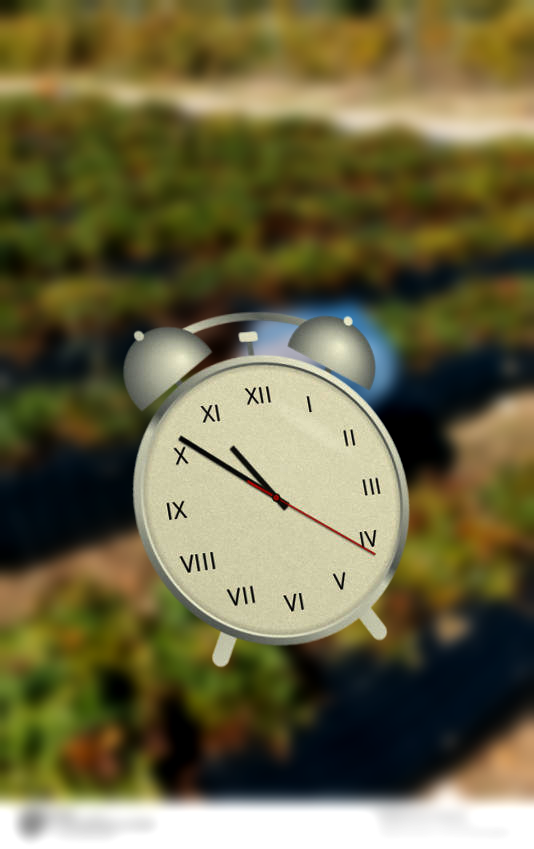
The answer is 10,51,21
